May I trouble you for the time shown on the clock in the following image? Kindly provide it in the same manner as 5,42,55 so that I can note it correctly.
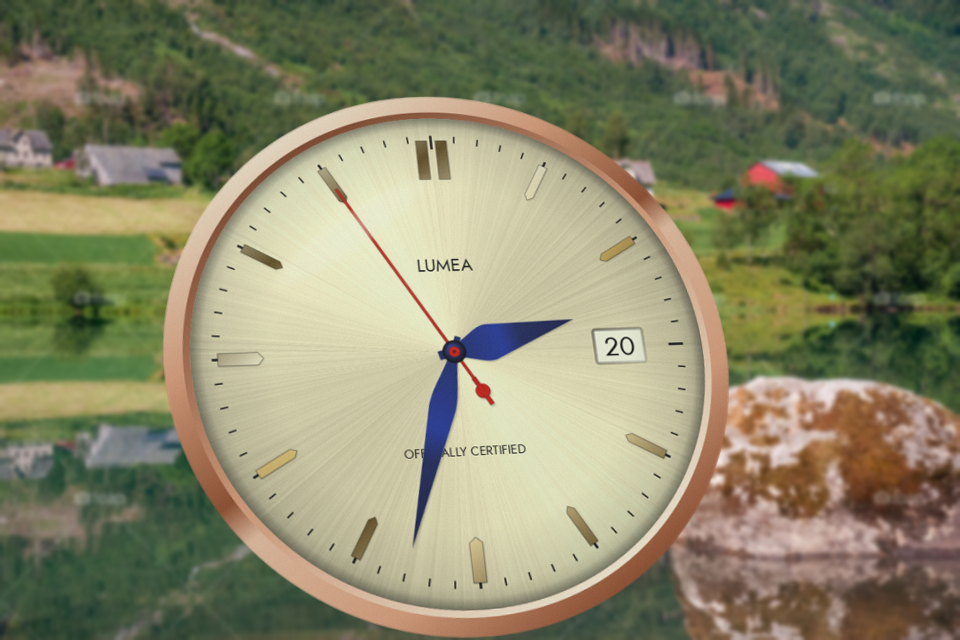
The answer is 2,32,55
